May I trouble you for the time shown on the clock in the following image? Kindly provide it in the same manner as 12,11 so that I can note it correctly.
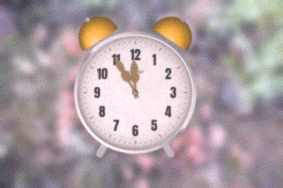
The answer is 11,55
